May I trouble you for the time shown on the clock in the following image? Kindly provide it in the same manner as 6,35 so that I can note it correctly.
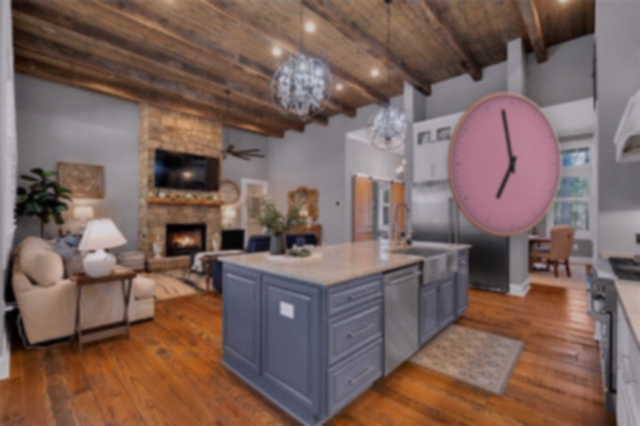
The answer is 6,58
